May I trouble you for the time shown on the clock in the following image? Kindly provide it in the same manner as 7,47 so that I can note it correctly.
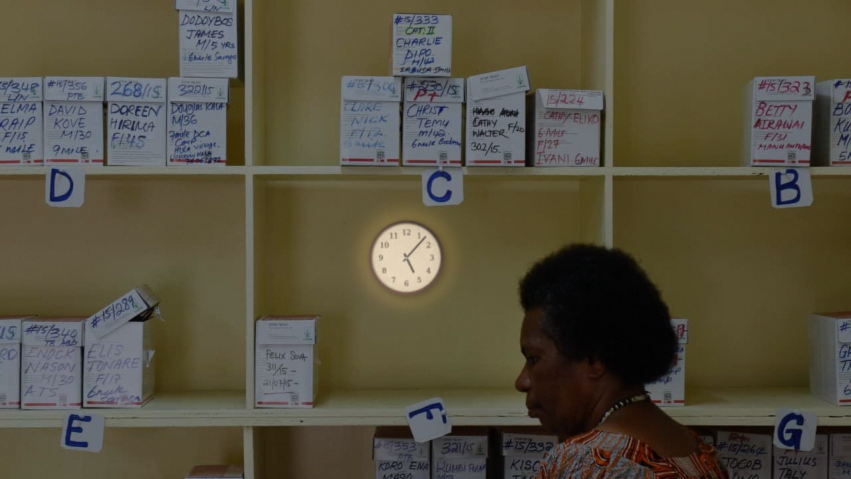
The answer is 5,07
